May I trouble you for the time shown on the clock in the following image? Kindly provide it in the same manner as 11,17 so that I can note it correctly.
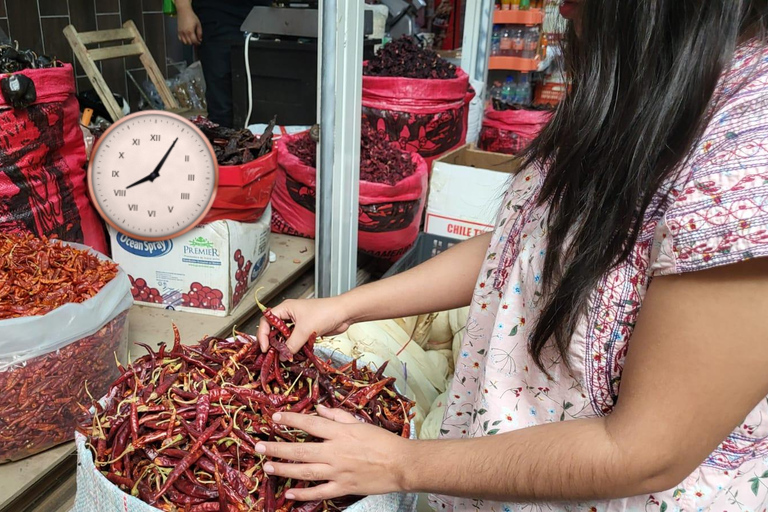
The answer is 8,05
